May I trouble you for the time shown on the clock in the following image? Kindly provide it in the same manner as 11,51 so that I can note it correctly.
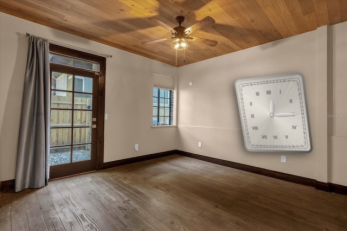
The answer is 12,15
